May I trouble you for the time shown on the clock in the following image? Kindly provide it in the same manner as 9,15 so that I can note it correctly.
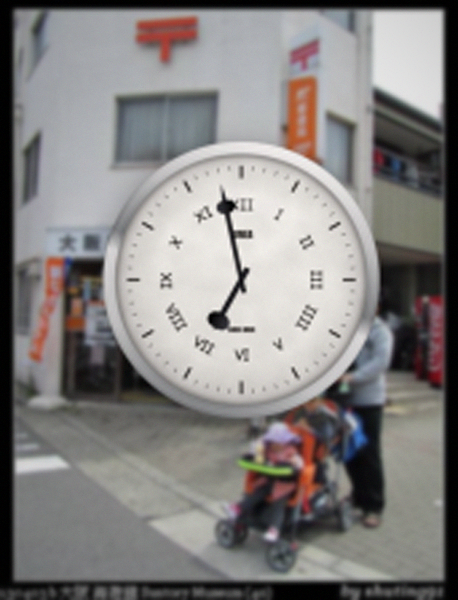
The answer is 6,58
